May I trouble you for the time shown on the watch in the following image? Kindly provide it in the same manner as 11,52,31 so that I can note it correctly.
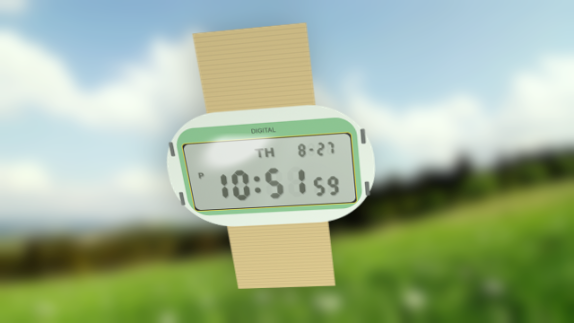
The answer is 10,51,59
